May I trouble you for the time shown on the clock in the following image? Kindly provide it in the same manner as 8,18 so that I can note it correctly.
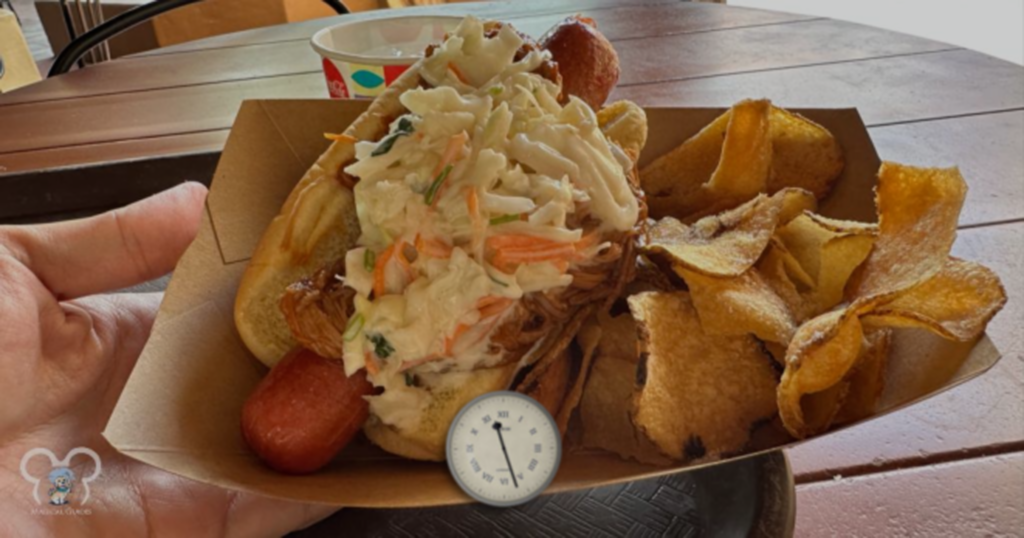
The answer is 11,27
